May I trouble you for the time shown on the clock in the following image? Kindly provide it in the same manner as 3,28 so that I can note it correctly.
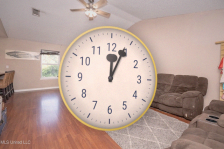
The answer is 12,04
